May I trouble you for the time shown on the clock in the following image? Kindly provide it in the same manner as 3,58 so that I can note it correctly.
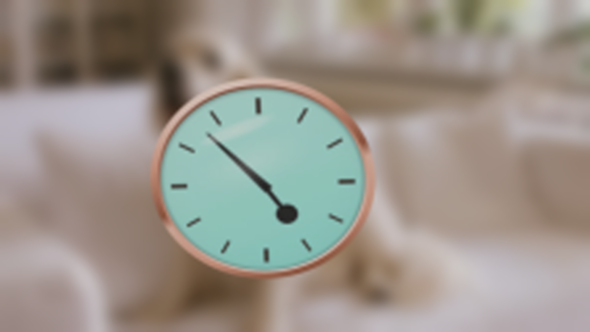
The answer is 4,53
